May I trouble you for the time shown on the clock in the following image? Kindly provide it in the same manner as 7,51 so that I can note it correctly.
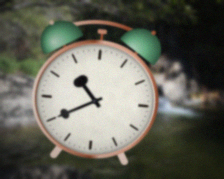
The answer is 10,40
